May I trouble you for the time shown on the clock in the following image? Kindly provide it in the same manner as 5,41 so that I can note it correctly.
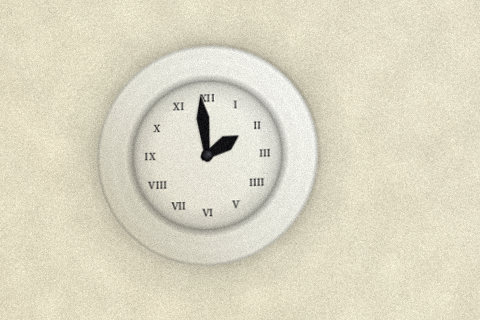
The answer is 1,59
